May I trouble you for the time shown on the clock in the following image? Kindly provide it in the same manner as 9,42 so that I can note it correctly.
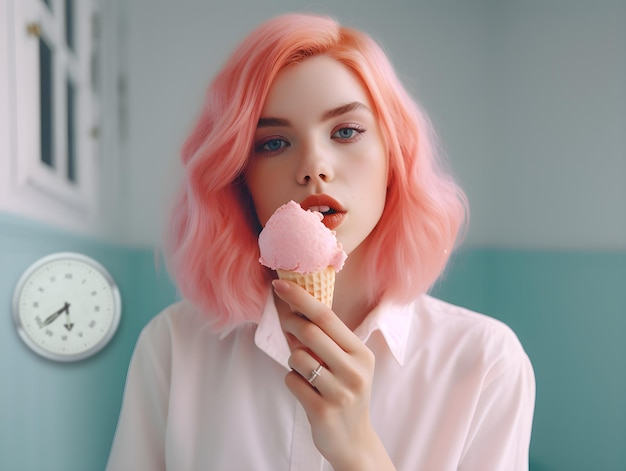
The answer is 5,38
